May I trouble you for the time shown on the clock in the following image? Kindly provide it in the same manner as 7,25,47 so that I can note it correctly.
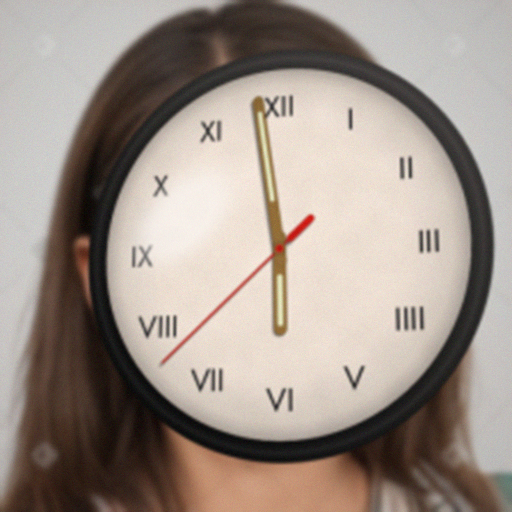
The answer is 5,58,38
